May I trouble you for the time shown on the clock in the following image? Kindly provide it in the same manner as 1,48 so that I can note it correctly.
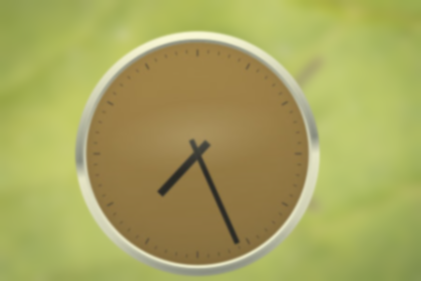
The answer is 7,26
